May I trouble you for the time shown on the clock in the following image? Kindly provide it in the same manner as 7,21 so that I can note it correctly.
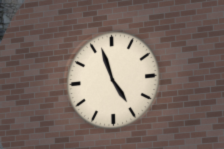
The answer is 4,57
